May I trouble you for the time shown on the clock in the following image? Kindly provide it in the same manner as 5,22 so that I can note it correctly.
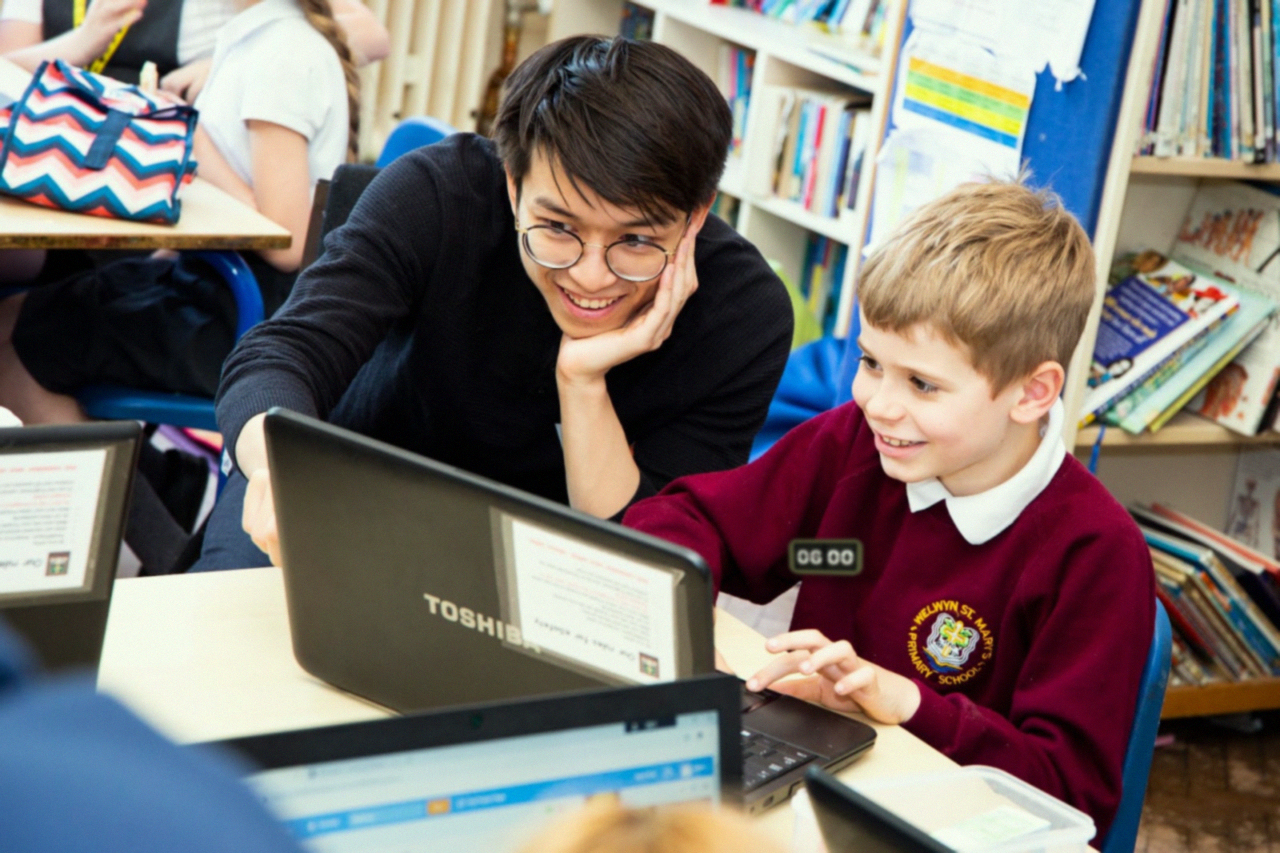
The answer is 6,00
